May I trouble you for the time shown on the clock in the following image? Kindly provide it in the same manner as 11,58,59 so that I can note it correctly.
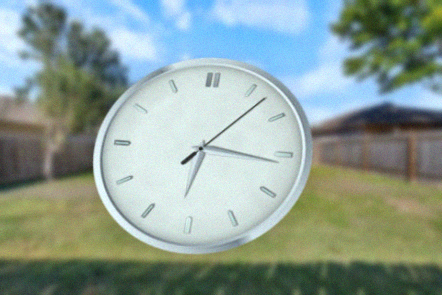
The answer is 6,16,07
